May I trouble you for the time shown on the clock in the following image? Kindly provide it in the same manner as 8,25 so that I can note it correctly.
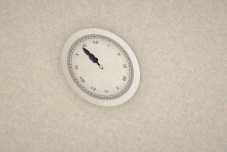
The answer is 10,54
